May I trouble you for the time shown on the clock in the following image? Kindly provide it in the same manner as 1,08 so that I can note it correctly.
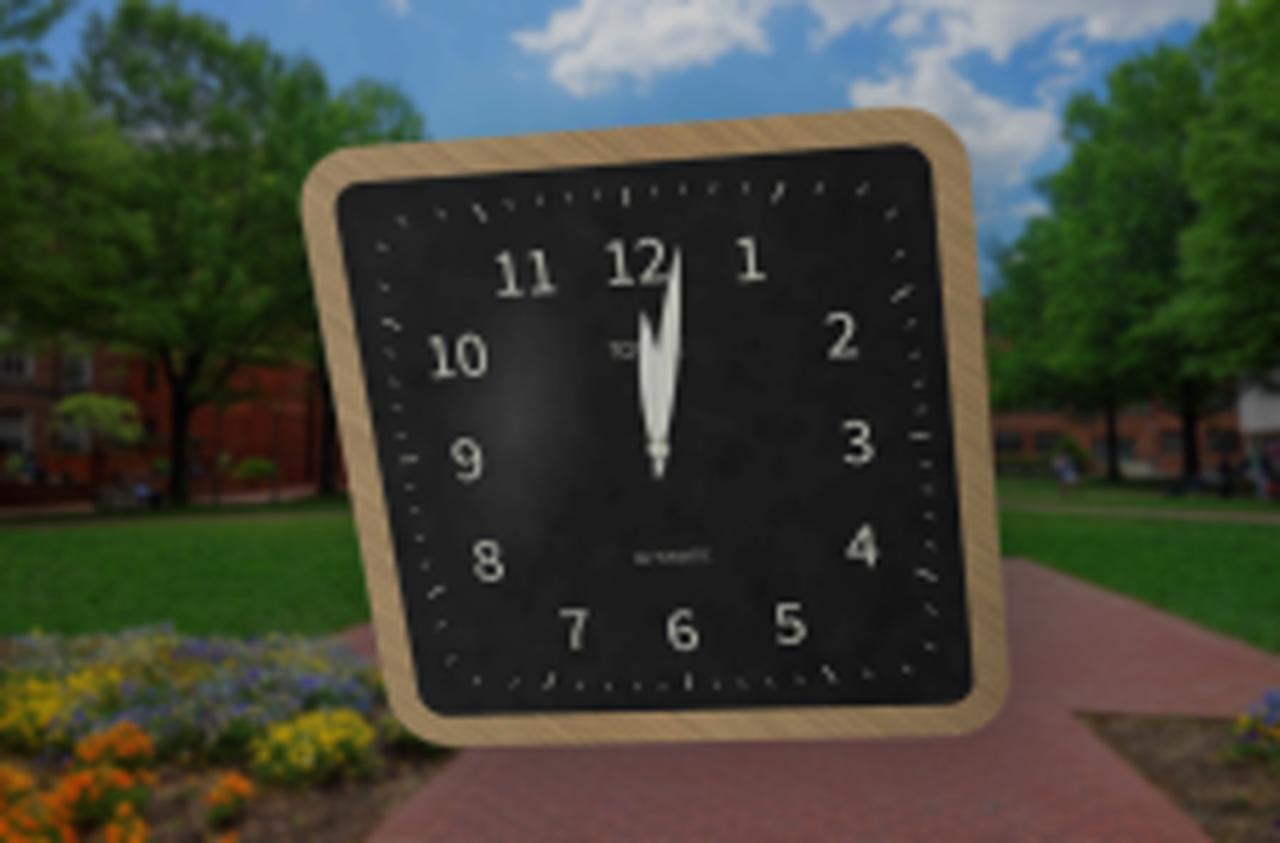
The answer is 12,02
